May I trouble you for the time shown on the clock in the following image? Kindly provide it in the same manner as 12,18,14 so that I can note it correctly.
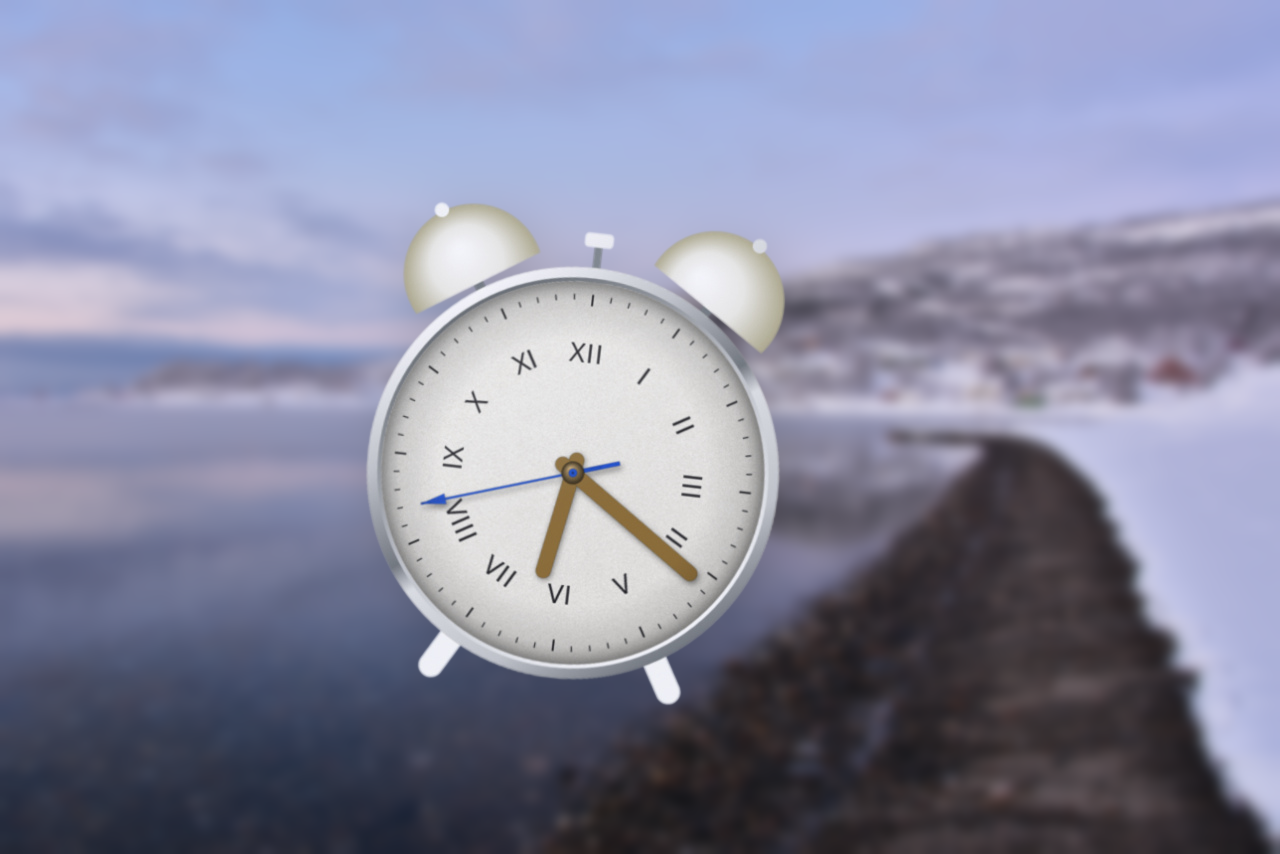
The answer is 6,20,42
